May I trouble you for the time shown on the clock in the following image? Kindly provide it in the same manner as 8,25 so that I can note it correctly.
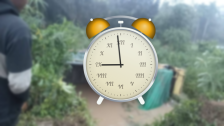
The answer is 8,59
